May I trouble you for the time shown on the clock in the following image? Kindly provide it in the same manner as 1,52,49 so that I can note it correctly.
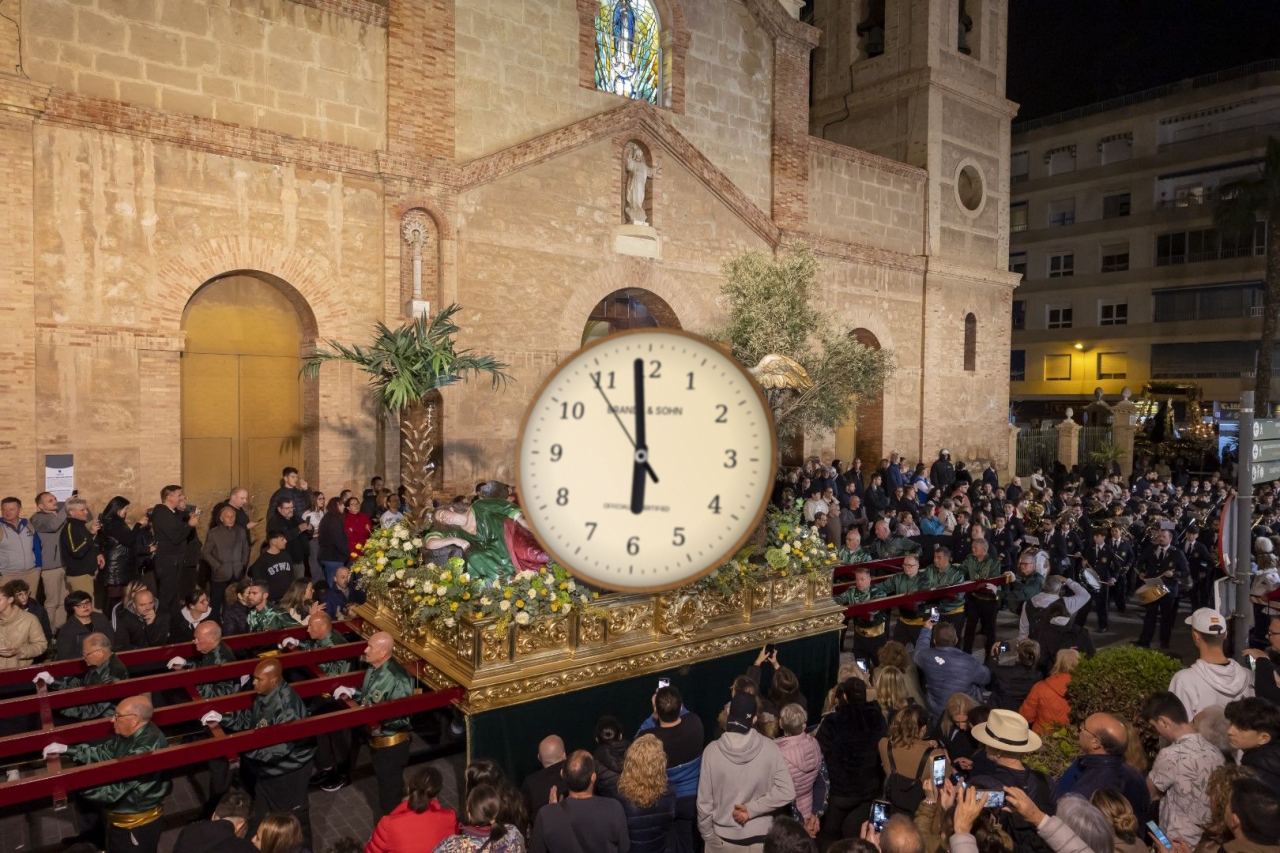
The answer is 5,58,54
